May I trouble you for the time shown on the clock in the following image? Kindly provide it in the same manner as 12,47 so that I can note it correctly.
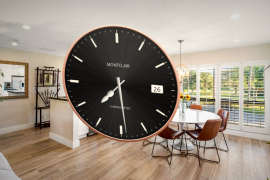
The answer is 7,29
